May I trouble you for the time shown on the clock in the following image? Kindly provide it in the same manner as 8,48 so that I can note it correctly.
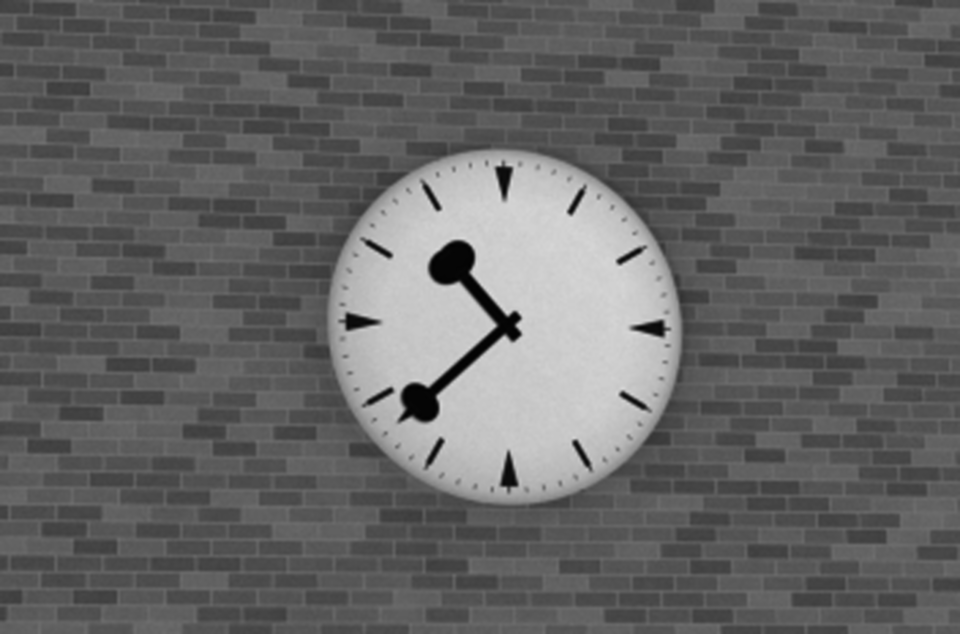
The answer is 10,38
